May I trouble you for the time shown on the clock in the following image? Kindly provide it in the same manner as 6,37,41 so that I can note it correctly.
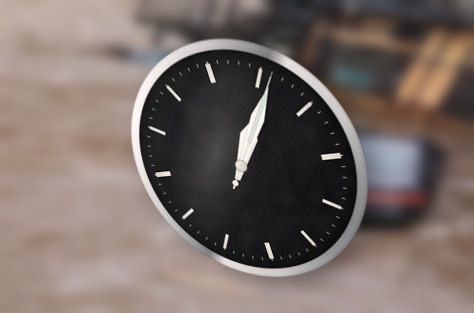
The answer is 1,06,06
